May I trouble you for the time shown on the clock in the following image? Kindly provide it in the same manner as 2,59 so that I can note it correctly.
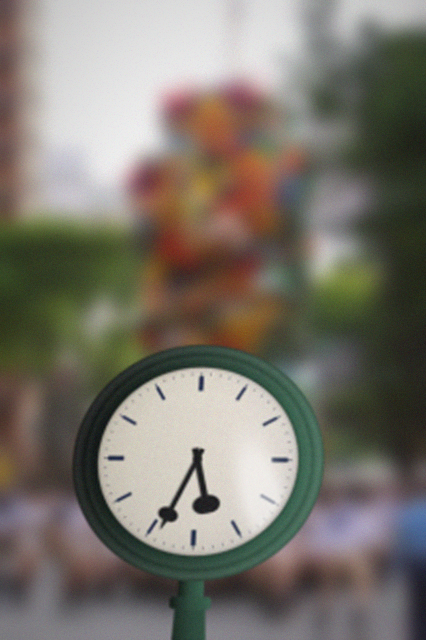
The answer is 5,34
